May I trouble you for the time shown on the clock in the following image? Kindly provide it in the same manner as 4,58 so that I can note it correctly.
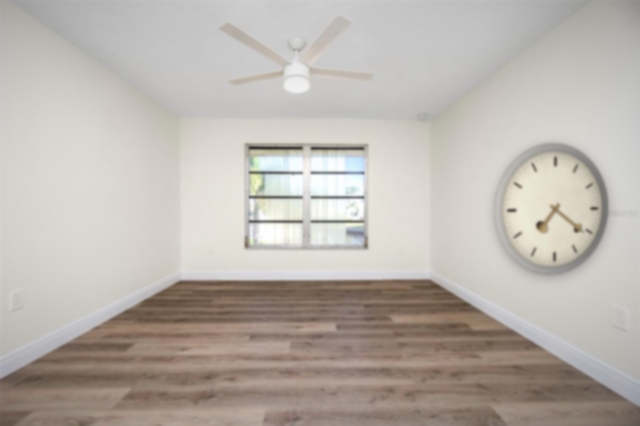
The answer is 7,21
